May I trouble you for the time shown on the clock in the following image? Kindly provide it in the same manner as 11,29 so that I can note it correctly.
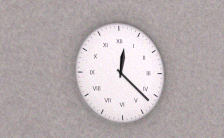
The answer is 12,22
